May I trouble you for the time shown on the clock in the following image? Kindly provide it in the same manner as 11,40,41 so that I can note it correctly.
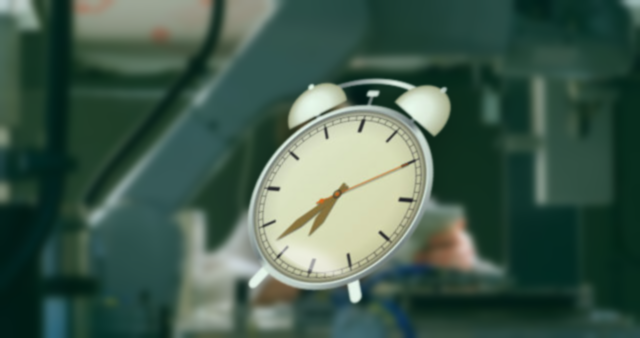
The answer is 6,37,10
